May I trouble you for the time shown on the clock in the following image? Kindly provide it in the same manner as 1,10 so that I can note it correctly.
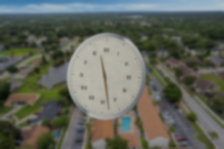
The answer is 11,28
